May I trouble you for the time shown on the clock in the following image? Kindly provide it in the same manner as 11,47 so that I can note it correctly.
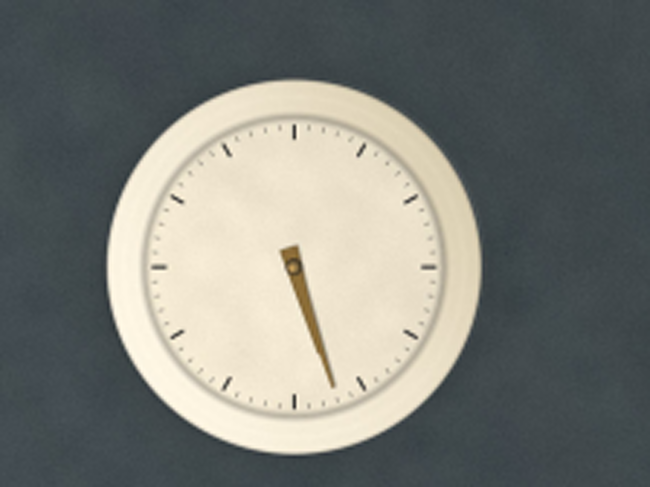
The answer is 5,27
